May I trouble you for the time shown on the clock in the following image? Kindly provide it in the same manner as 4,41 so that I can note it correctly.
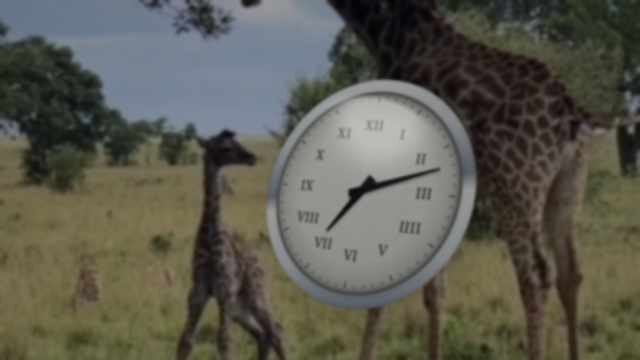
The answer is 7,12
